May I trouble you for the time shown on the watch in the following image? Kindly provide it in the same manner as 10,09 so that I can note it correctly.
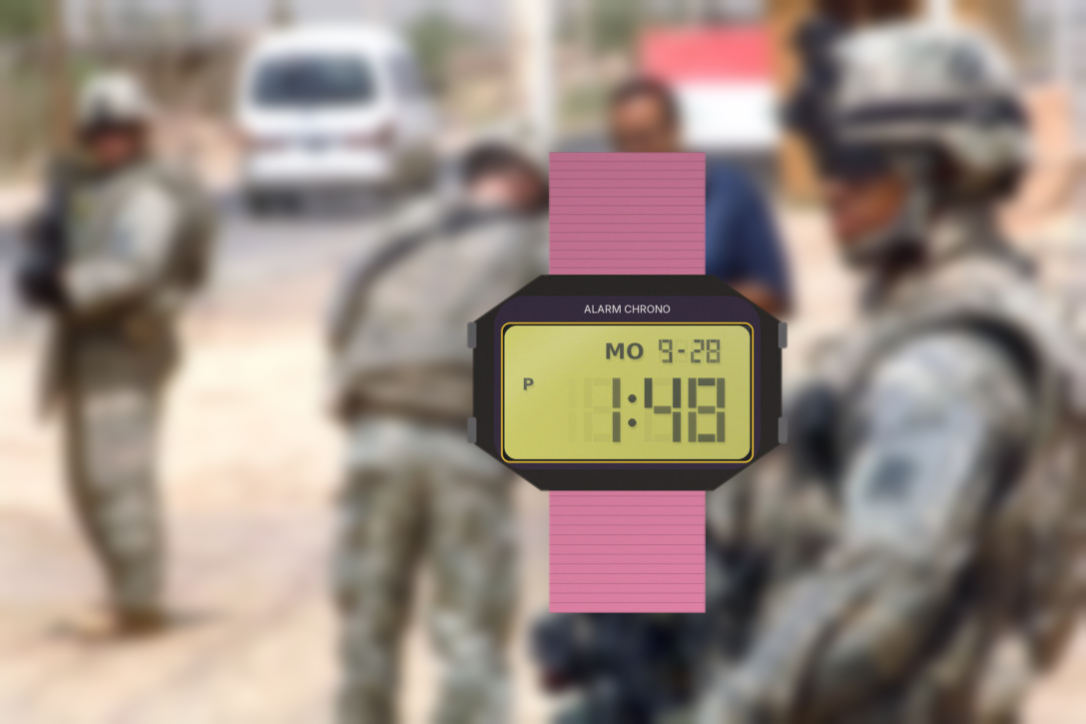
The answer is 1,48
